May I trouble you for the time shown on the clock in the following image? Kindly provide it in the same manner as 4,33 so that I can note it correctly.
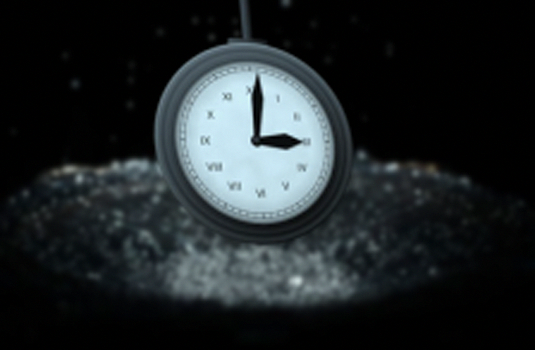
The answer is 3,01
